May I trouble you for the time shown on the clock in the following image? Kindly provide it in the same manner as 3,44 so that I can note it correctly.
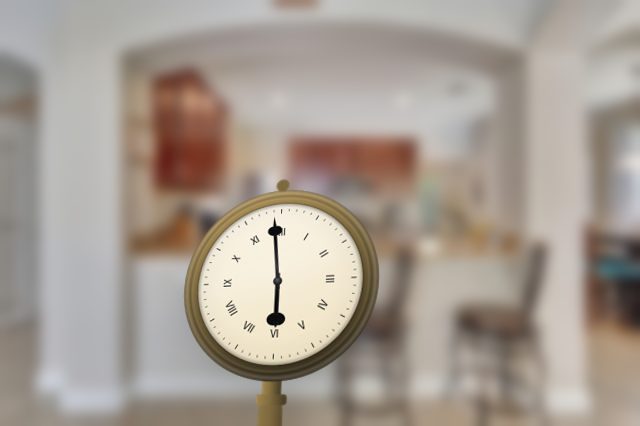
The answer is 5,59
